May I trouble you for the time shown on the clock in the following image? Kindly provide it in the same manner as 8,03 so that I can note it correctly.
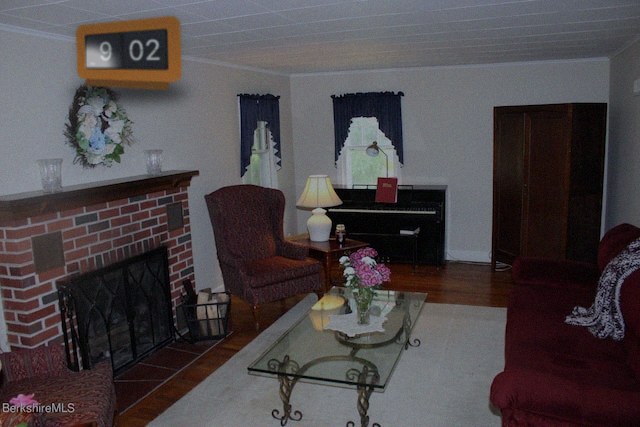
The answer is 9,02
